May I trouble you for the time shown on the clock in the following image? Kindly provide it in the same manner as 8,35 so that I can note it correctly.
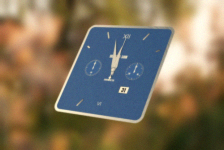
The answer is 11,57
